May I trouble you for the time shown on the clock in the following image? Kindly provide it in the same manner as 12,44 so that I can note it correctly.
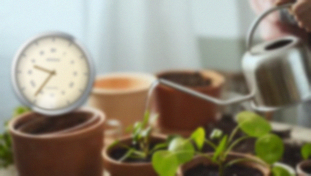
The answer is 9,36
